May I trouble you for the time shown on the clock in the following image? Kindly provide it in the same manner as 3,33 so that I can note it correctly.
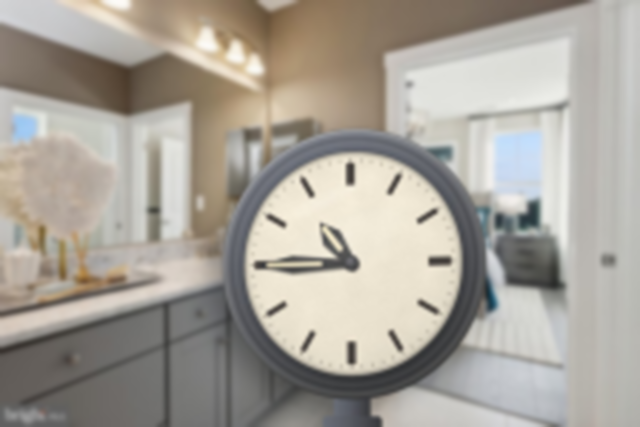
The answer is 10,45
